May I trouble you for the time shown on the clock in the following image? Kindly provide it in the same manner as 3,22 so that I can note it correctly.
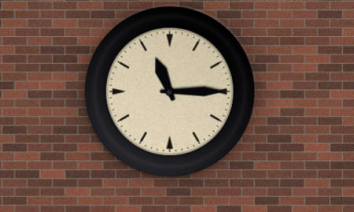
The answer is 11,15
